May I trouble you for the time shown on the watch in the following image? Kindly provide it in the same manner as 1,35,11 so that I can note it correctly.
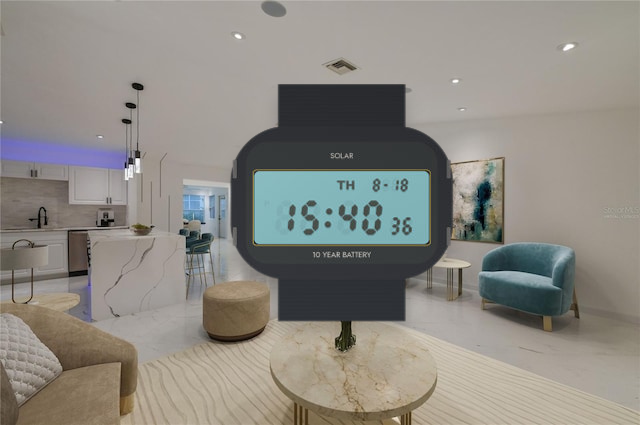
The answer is 15,40,36
